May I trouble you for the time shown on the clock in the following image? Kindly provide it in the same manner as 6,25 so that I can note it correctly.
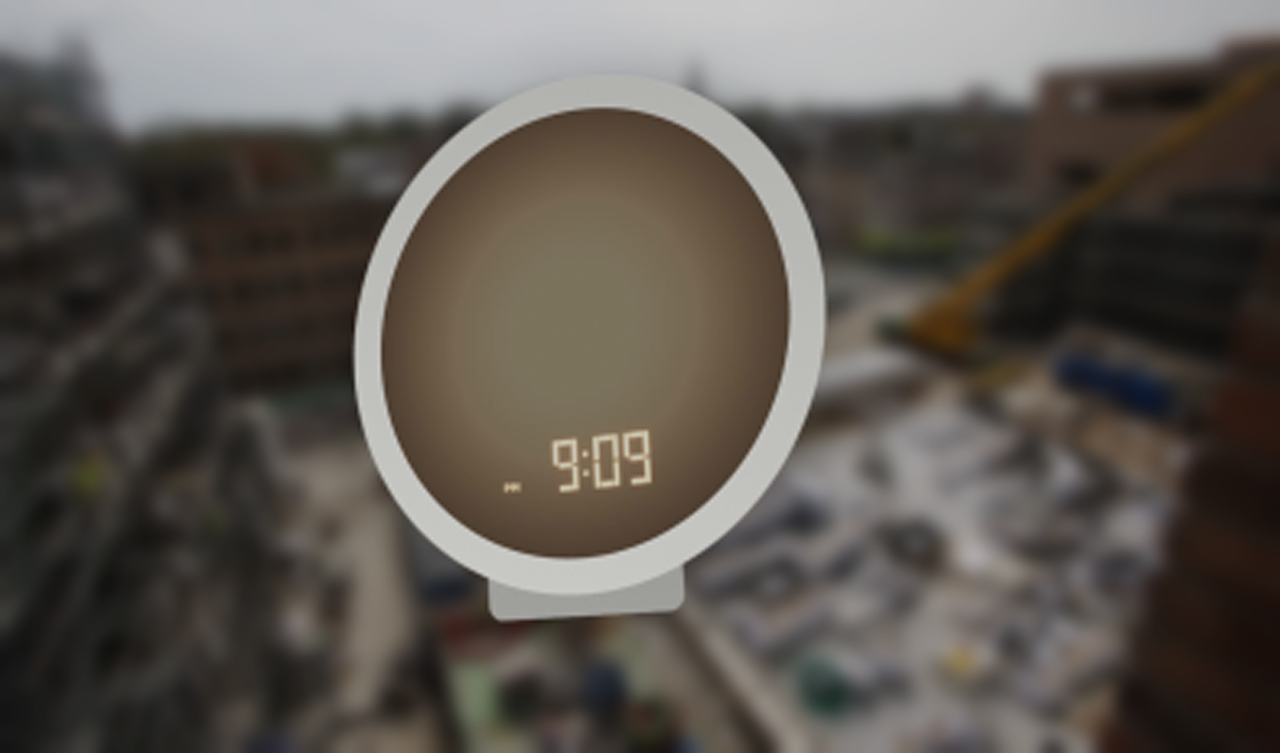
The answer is 9,09
